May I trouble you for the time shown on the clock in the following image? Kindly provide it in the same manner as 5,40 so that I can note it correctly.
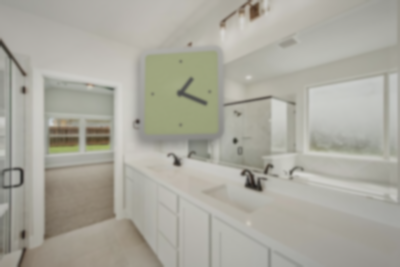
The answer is 1,19
